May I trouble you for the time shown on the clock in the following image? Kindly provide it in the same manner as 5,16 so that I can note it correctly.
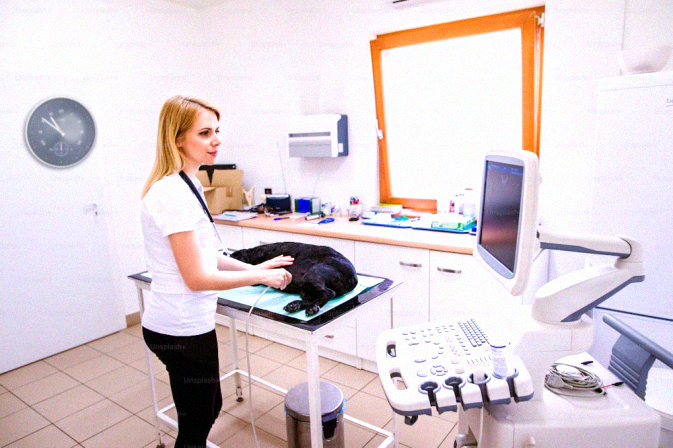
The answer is 10,51
